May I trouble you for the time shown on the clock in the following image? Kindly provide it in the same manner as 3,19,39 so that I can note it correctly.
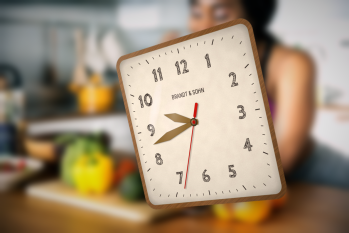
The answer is 9,42,34
